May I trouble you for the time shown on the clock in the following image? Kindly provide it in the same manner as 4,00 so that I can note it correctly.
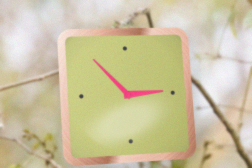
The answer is 2,53
